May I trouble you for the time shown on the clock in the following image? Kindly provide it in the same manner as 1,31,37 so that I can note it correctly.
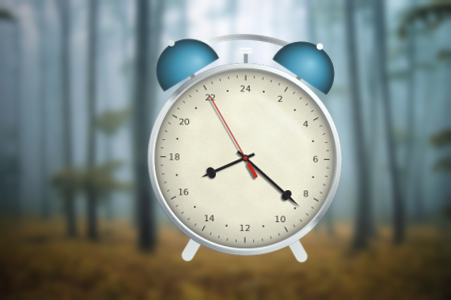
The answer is 16,21,55
